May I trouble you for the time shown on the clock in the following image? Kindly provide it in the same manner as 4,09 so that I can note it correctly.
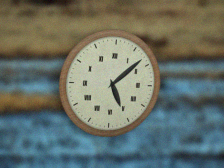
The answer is 5,08
